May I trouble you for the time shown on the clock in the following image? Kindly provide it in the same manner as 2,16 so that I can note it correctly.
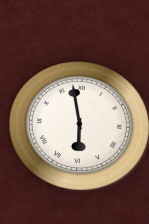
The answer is 5,58
